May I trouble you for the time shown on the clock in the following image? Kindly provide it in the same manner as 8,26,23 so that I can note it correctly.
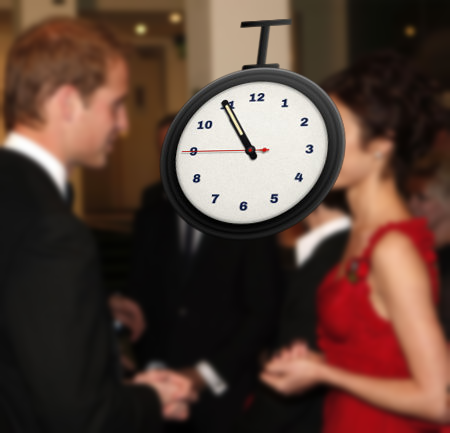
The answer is 10,54,45
